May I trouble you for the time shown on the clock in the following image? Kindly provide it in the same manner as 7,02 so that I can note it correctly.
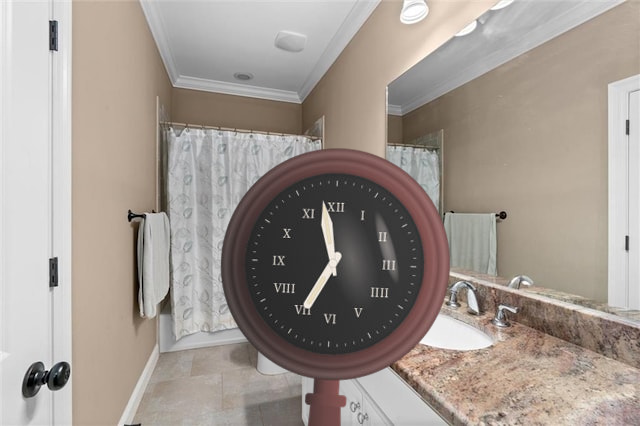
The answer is 6,58
